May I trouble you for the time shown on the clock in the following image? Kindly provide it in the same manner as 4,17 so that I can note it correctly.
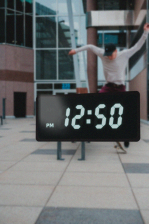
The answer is 12,50
